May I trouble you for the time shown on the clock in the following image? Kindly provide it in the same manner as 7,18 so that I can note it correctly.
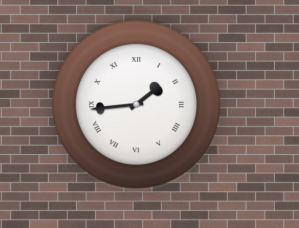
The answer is 1,44
